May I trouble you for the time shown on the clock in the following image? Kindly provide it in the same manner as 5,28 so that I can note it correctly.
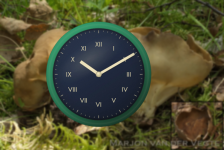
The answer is 10,10
